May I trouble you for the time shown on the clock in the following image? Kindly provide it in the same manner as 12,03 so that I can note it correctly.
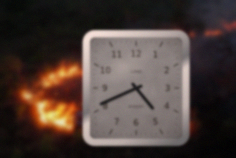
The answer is 4,41
